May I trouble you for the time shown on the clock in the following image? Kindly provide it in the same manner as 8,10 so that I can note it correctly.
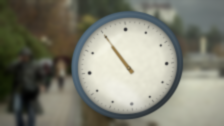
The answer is 10,55
